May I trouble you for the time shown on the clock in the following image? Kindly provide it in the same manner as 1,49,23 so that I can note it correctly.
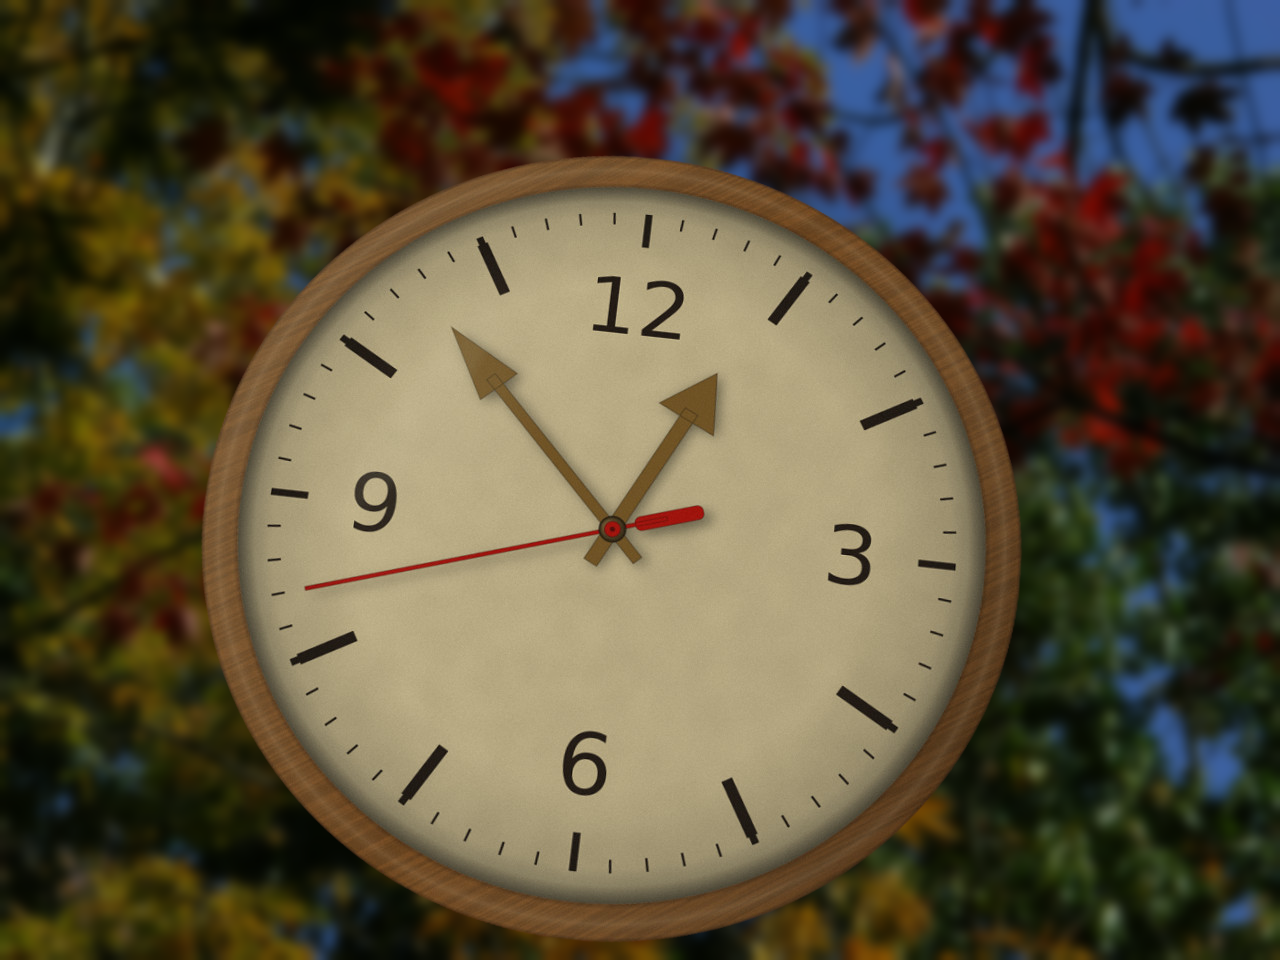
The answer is 12,52,42
